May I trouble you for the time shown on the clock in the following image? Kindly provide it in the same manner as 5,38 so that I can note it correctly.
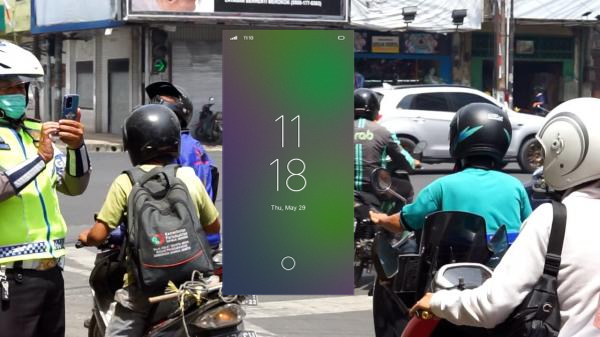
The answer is 11,18
